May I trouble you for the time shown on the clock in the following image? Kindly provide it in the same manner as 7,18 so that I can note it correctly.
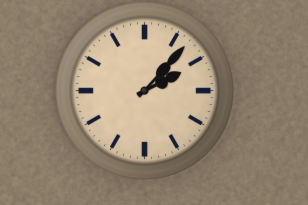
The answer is 2,07
